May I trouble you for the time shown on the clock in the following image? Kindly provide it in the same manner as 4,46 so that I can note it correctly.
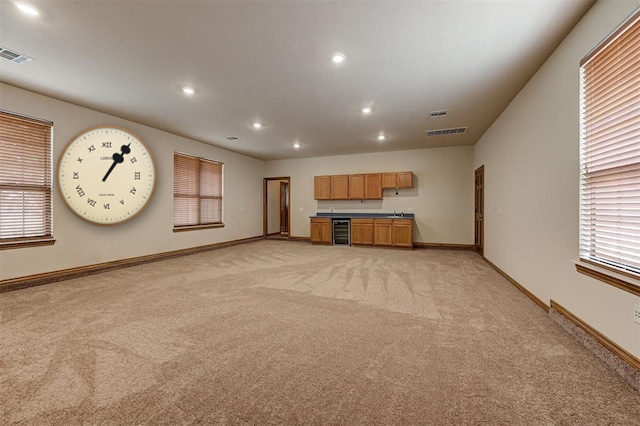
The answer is 1,06
